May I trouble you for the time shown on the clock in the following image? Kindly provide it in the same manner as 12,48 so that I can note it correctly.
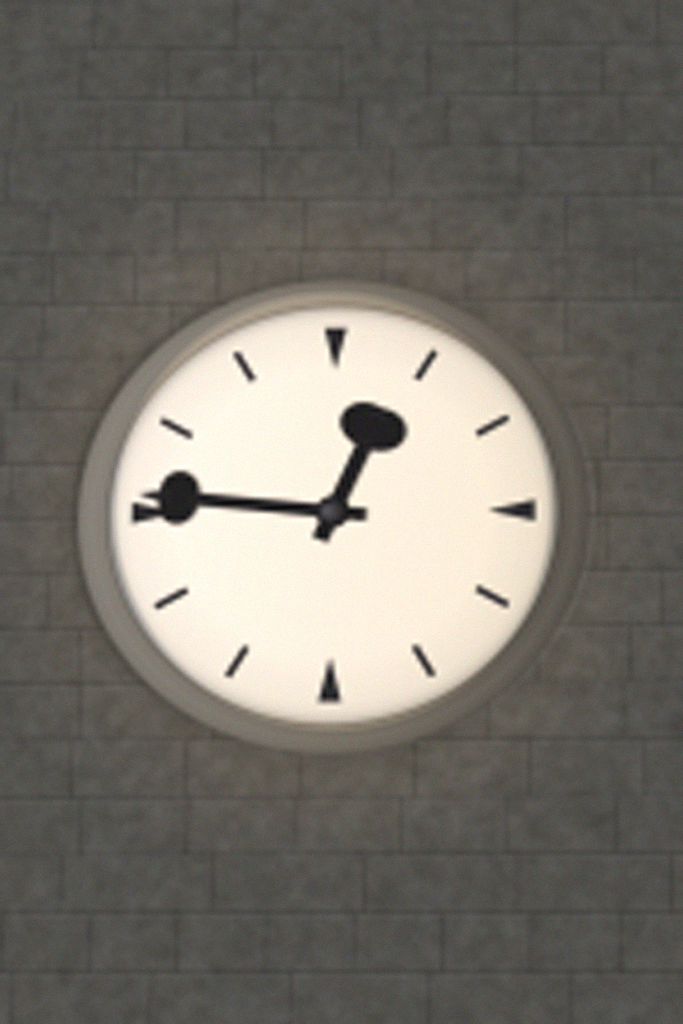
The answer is 12,46
